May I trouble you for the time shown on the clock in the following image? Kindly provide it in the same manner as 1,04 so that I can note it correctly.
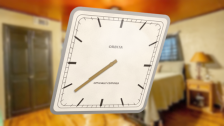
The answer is 7,38
